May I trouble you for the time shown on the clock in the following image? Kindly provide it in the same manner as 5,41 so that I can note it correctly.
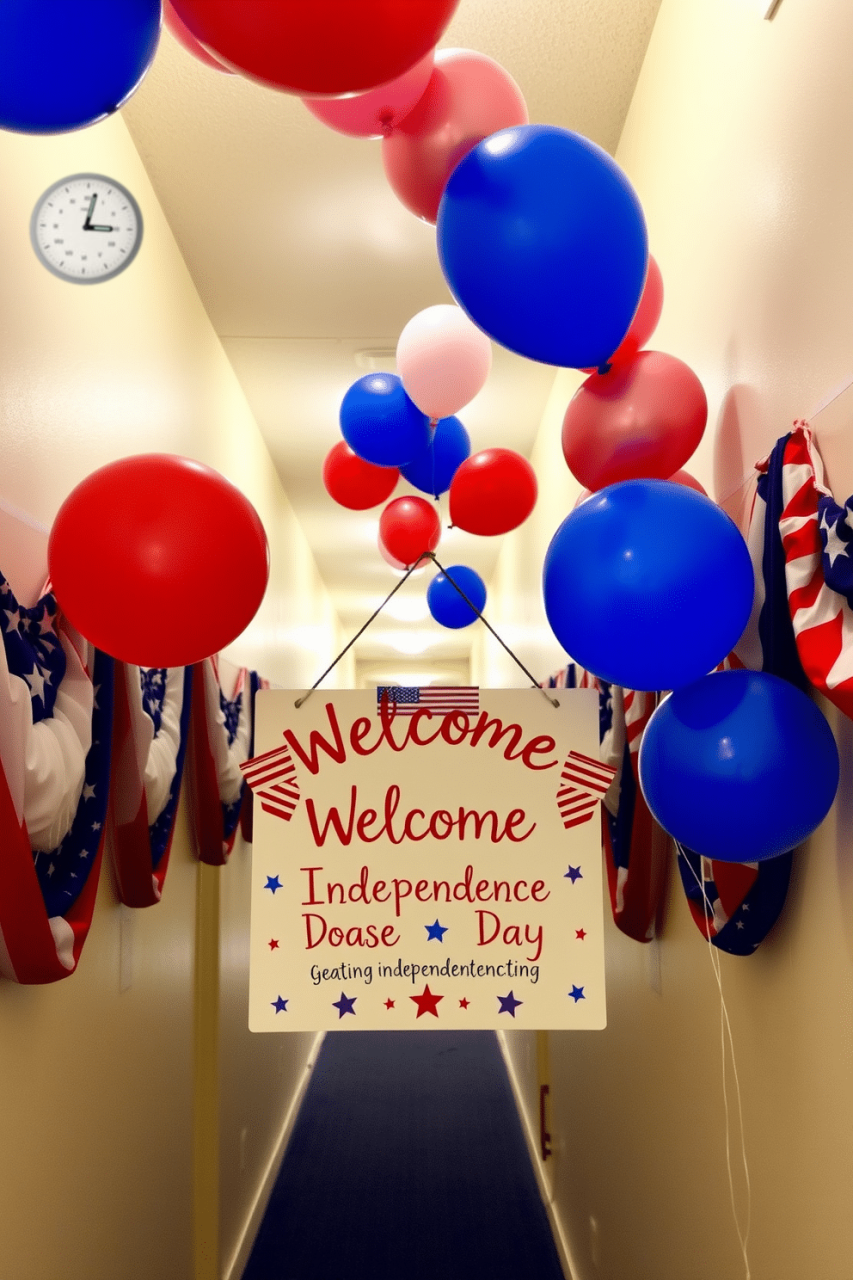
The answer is 3,02
